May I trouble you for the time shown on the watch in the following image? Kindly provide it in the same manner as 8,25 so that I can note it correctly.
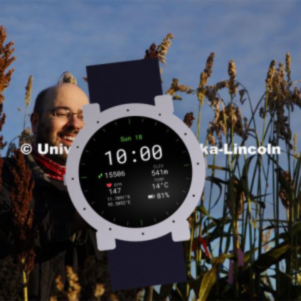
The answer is 10,00
